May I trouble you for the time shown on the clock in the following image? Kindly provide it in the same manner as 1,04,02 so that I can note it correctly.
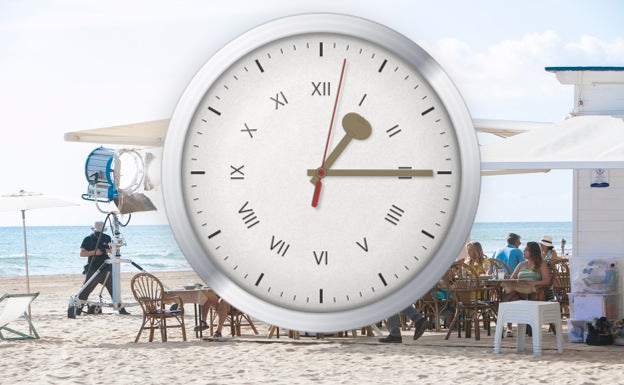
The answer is 1,15,02
